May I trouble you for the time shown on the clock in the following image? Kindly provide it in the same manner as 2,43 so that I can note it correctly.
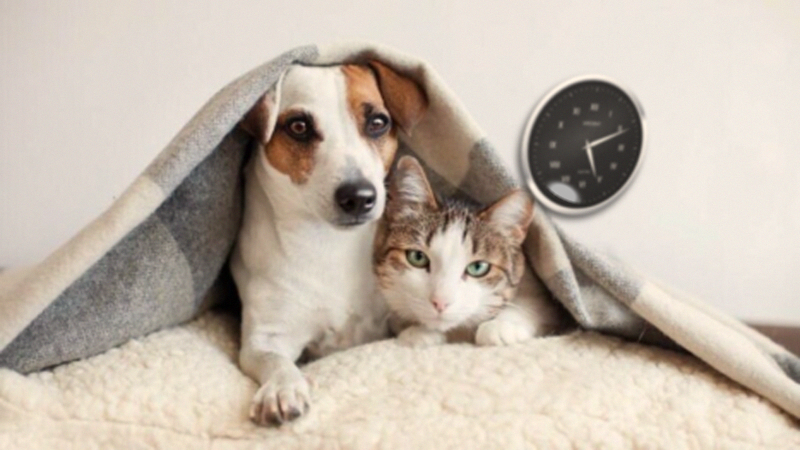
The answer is 5,11
